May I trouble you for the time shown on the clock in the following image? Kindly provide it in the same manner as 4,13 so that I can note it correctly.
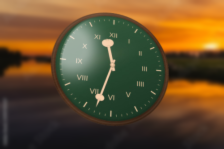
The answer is 11,33
